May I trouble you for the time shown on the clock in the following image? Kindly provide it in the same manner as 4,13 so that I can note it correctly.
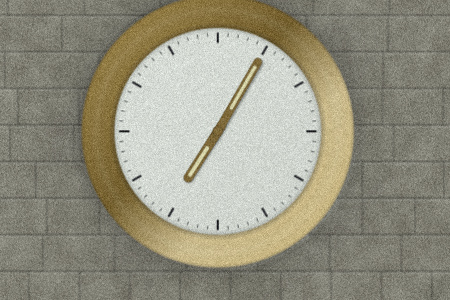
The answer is 7,05
